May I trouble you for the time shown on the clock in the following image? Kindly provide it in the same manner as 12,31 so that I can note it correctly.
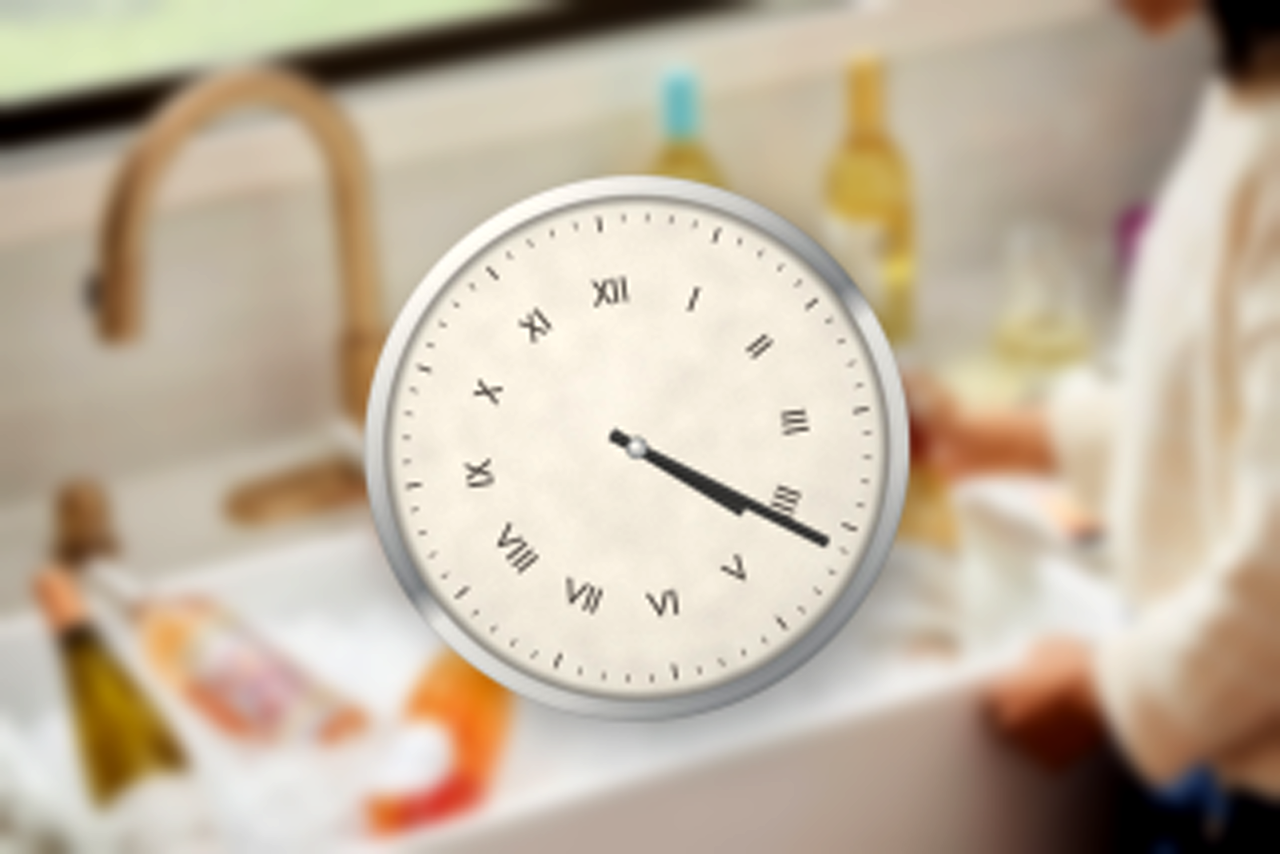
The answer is 4,21
